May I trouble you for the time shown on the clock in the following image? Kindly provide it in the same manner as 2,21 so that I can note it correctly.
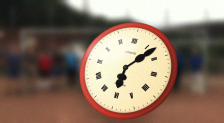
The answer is 6,07
